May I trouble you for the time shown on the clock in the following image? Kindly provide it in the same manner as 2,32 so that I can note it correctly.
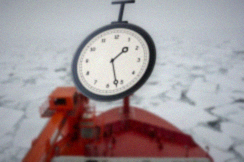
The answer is 1,27
